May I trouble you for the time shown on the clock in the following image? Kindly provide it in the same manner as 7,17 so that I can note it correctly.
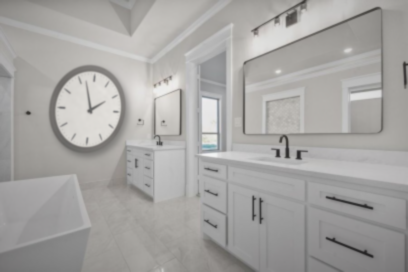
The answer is 1,57
